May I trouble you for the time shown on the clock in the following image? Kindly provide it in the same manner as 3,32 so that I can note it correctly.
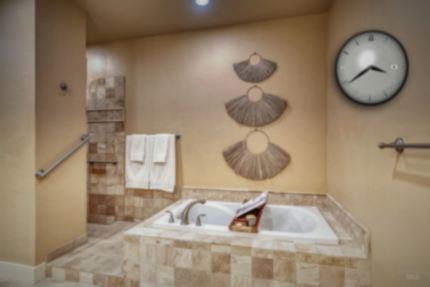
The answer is 3,39
